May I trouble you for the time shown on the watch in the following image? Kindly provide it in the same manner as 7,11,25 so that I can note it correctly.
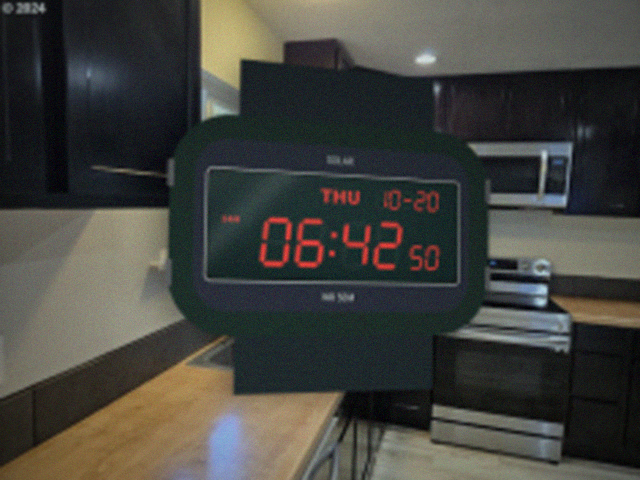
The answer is 6,42,50
